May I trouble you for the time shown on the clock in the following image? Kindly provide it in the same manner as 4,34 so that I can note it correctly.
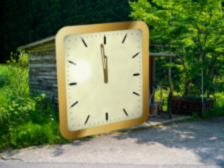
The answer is 11,59
